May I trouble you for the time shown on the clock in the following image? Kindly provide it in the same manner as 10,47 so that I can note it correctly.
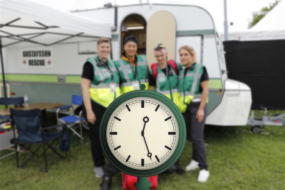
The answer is 12,27
